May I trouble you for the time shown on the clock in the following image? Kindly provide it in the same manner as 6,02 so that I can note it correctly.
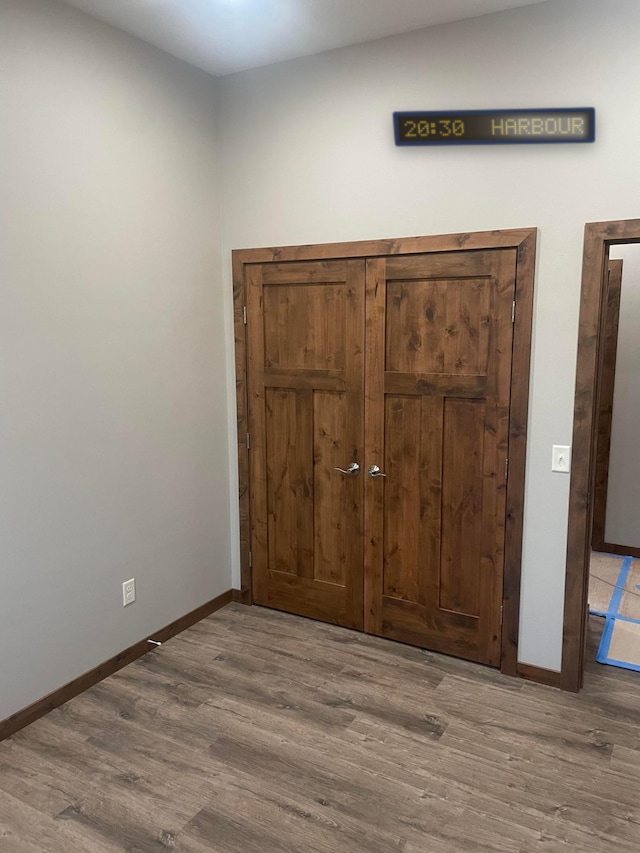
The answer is 20,30
